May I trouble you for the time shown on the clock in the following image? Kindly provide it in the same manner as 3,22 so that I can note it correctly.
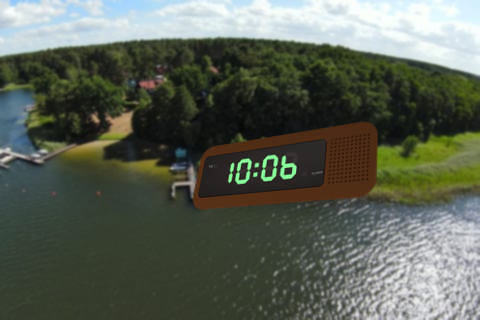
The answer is 10,06
